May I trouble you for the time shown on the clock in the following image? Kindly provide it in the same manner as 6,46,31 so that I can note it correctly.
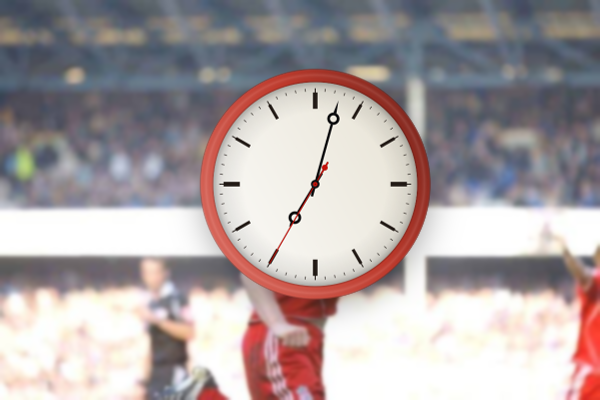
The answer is 7,02,35
